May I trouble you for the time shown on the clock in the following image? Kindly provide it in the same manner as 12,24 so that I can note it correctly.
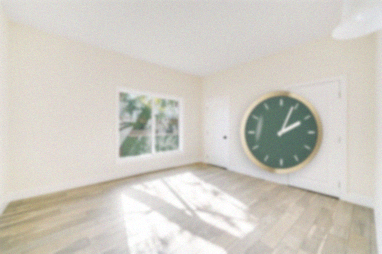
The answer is 2,04
